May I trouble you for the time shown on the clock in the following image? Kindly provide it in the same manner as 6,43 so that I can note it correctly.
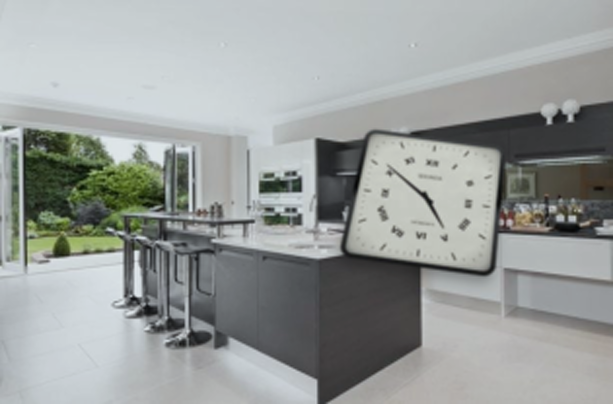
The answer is 4,51
